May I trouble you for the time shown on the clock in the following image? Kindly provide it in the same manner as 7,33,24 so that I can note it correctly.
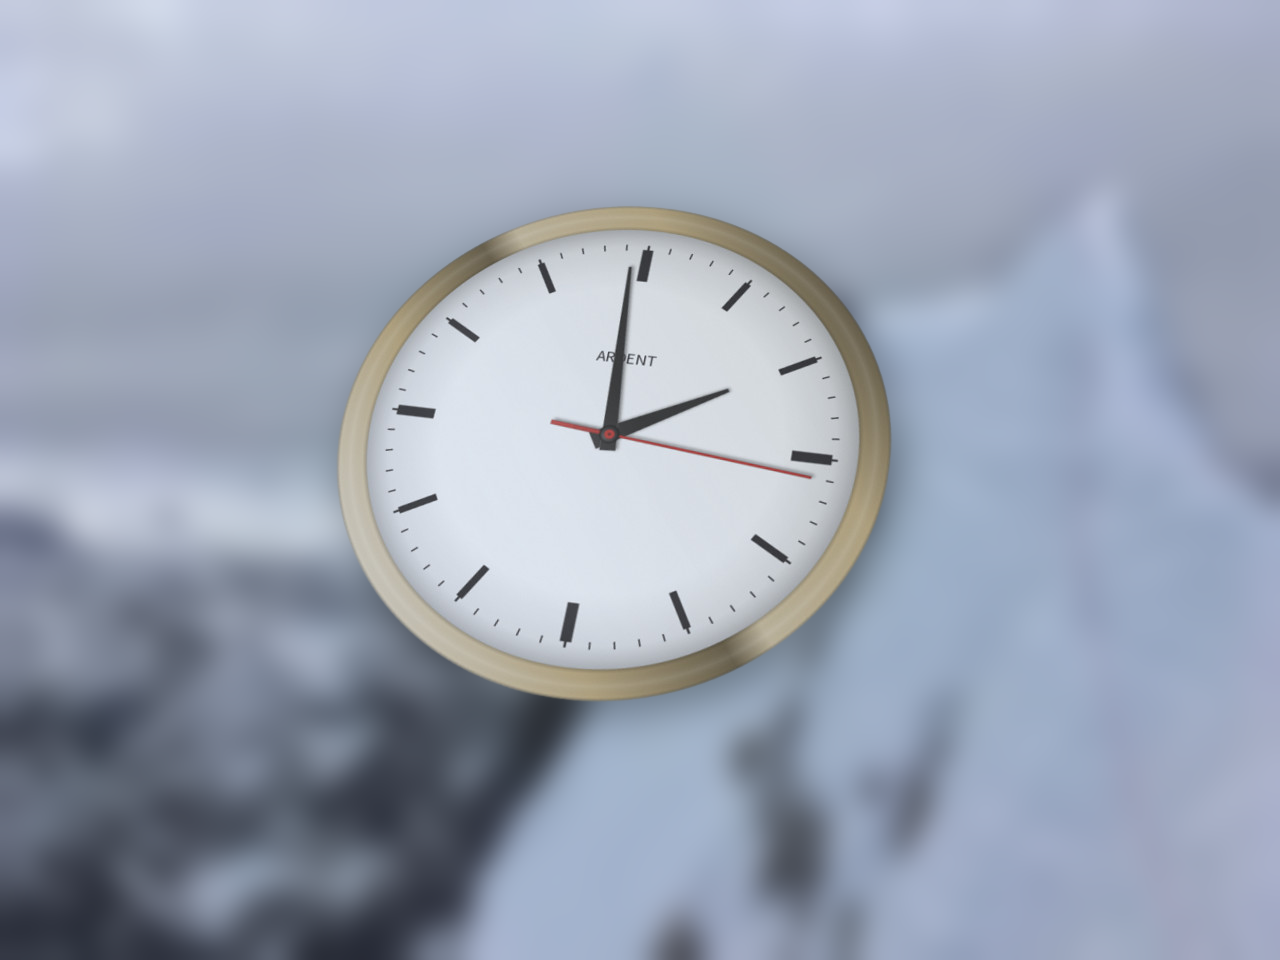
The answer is 1,59,16
